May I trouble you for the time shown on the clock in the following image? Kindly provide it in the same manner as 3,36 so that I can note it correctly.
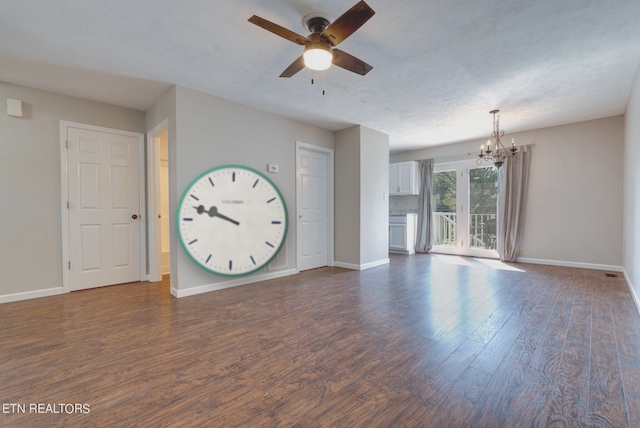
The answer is 9,48
